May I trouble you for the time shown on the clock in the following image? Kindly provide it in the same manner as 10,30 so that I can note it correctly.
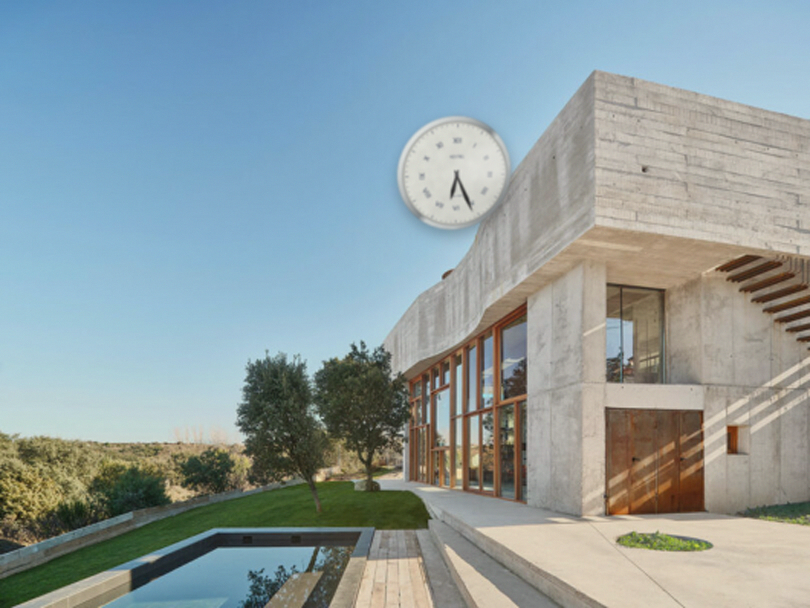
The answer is 6,26
